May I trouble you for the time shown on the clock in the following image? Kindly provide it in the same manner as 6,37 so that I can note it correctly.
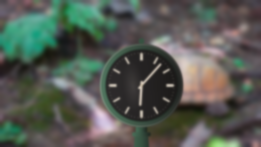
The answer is 6,07
